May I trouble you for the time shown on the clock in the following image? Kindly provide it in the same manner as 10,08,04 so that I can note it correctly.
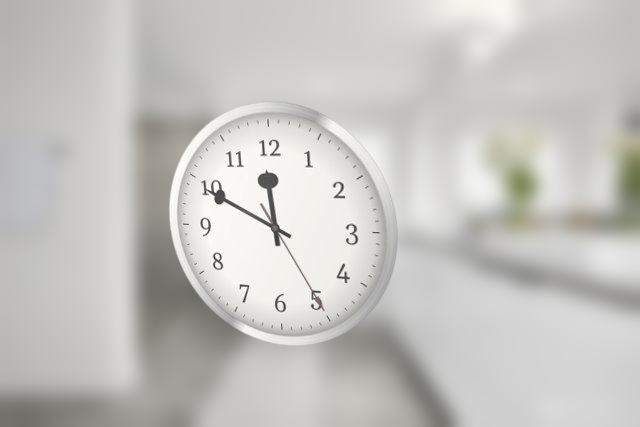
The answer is 11,49,25
